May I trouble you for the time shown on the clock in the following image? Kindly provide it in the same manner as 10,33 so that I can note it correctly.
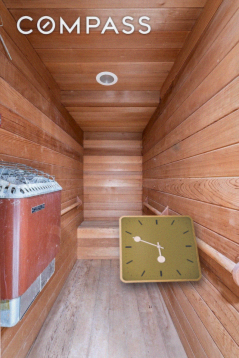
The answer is 5,49
